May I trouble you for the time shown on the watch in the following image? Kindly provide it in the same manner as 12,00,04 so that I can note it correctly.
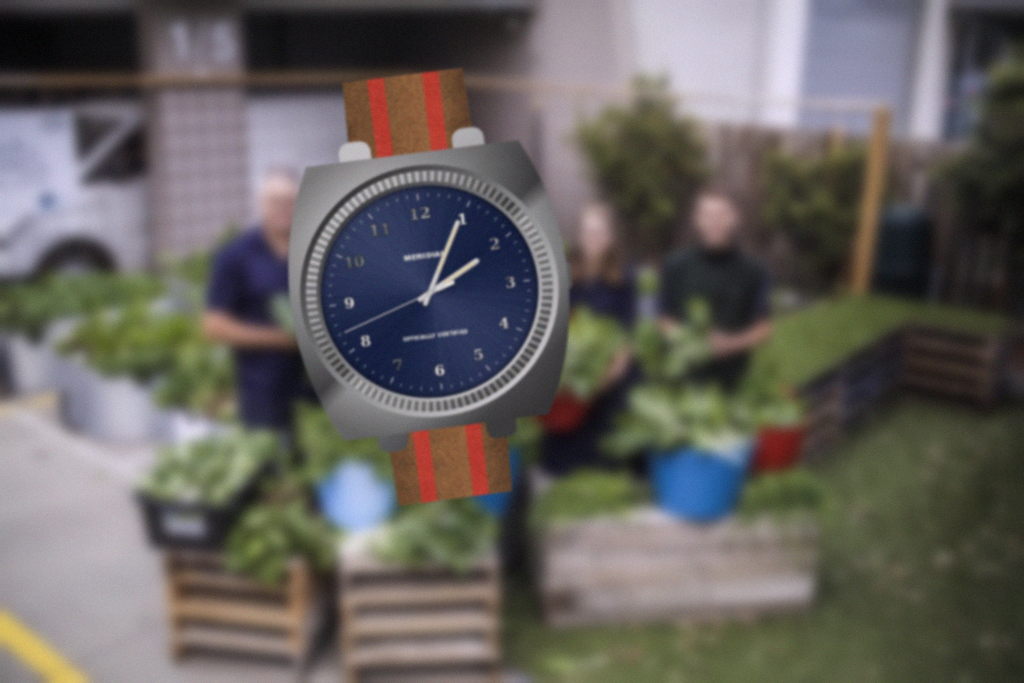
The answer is 2,04,42
